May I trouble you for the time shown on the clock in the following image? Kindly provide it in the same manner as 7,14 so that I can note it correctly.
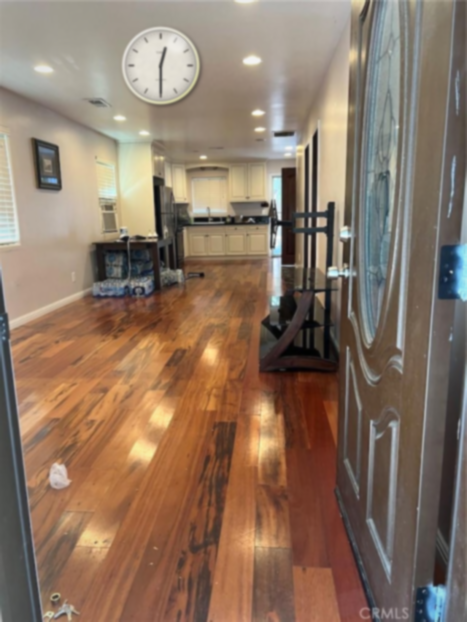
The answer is 12,30
